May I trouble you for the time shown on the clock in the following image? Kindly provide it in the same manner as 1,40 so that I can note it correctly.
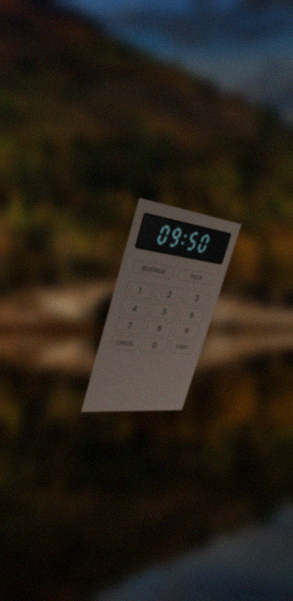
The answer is 9,50
